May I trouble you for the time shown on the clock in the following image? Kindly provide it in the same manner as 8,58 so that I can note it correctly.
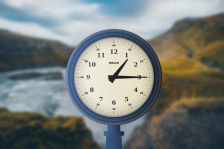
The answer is 1,15
